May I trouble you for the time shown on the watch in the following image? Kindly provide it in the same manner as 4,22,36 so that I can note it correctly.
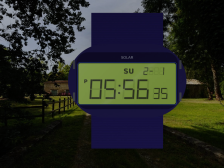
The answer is 5,56,35
